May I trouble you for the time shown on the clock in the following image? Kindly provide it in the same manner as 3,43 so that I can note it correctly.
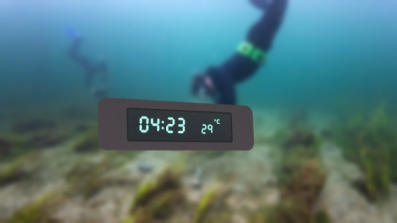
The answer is 4,23
